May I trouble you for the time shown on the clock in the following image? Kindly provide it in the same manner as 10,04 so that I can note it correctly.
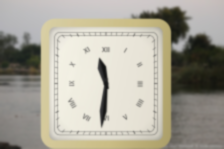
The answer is 11,31
